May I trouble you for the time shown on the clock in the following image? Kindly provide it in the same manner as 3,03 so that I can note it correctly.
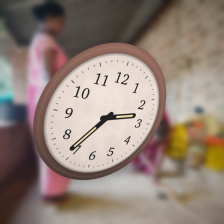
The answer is 2,36
